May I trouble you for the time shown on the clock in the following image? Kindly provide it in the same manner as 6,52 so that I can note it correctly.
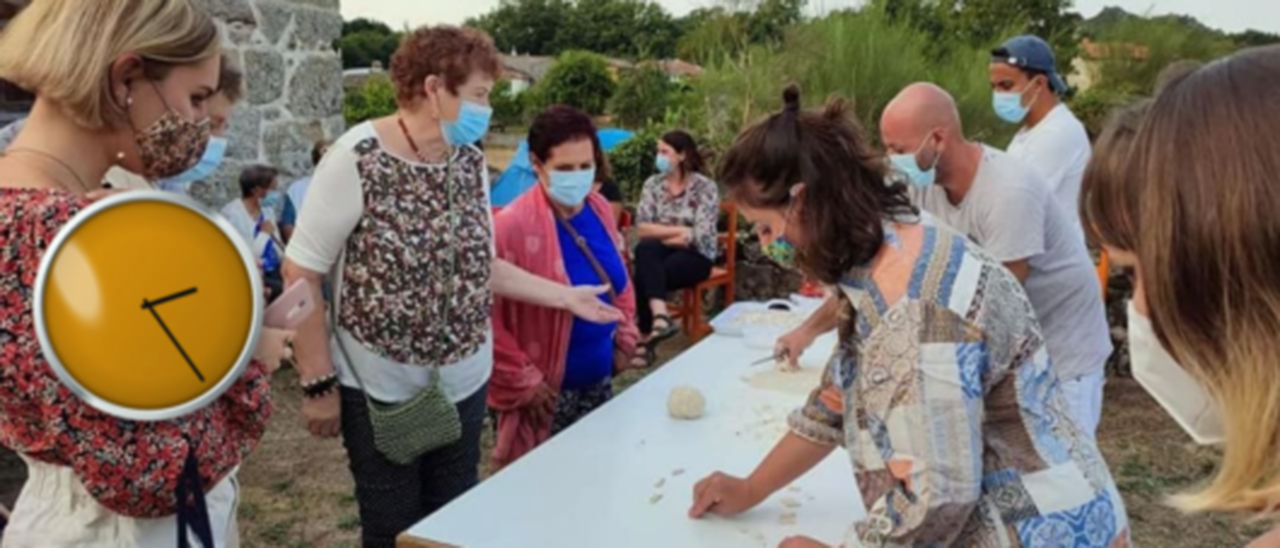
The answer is 2,24
